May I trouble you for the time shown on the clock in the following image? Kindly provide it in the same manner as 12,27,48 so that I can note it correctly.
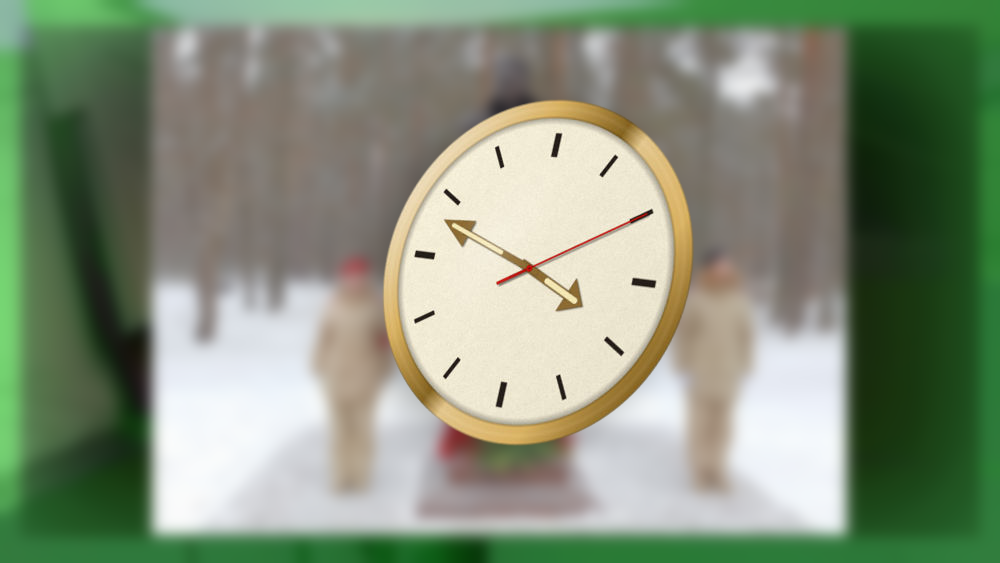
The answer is 3,48,10
